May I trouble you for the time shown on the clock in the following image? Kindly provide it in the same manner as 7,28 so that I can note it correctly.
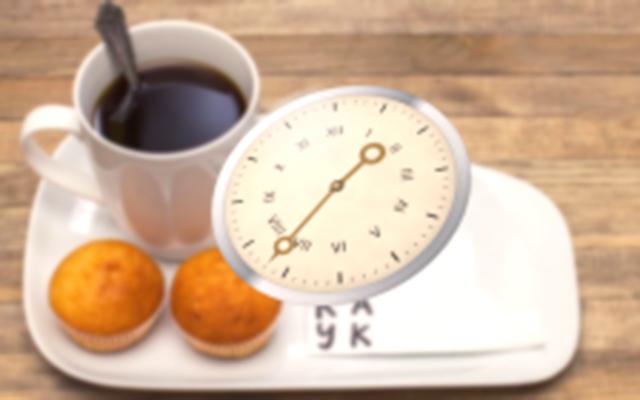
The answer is 1,37
